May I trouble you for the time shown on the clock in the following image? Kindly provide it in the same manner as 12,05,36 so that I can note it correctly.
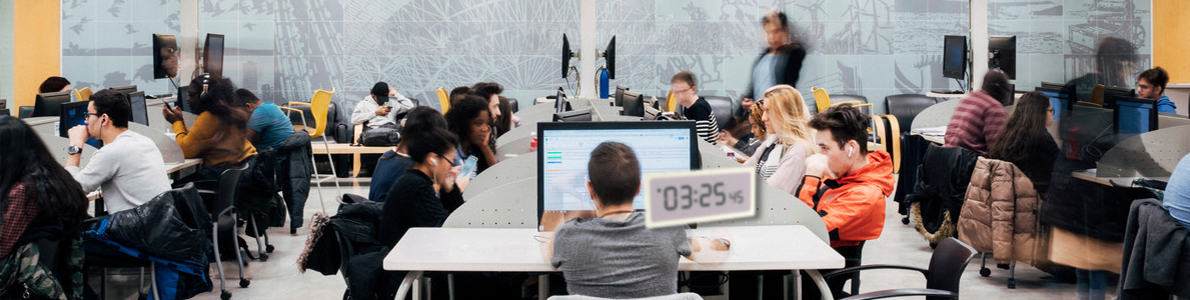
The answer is 3,25,45
